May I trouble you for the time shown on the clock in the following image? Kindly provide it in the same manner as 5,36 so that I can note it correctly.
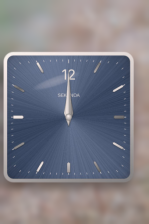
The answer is 12,00
